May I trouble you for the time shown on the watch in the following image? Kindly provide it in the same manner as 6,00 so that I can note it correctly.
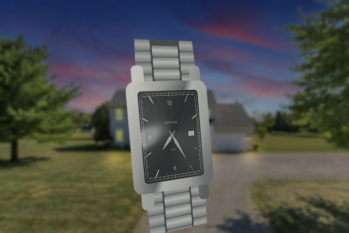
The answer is 7,25
